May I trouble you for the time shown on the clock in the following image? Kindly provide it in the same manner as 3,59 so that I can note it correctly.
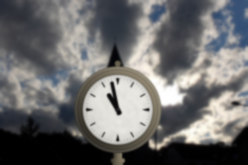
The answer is 10,58
